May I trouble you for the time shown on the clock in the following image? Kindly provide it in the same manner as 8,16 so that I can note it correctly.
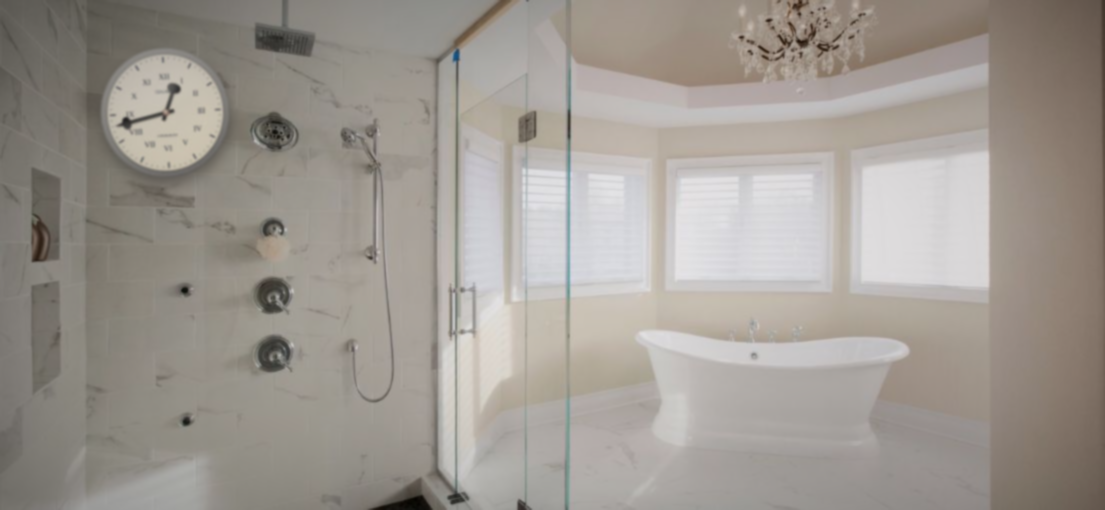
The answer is 12,43
